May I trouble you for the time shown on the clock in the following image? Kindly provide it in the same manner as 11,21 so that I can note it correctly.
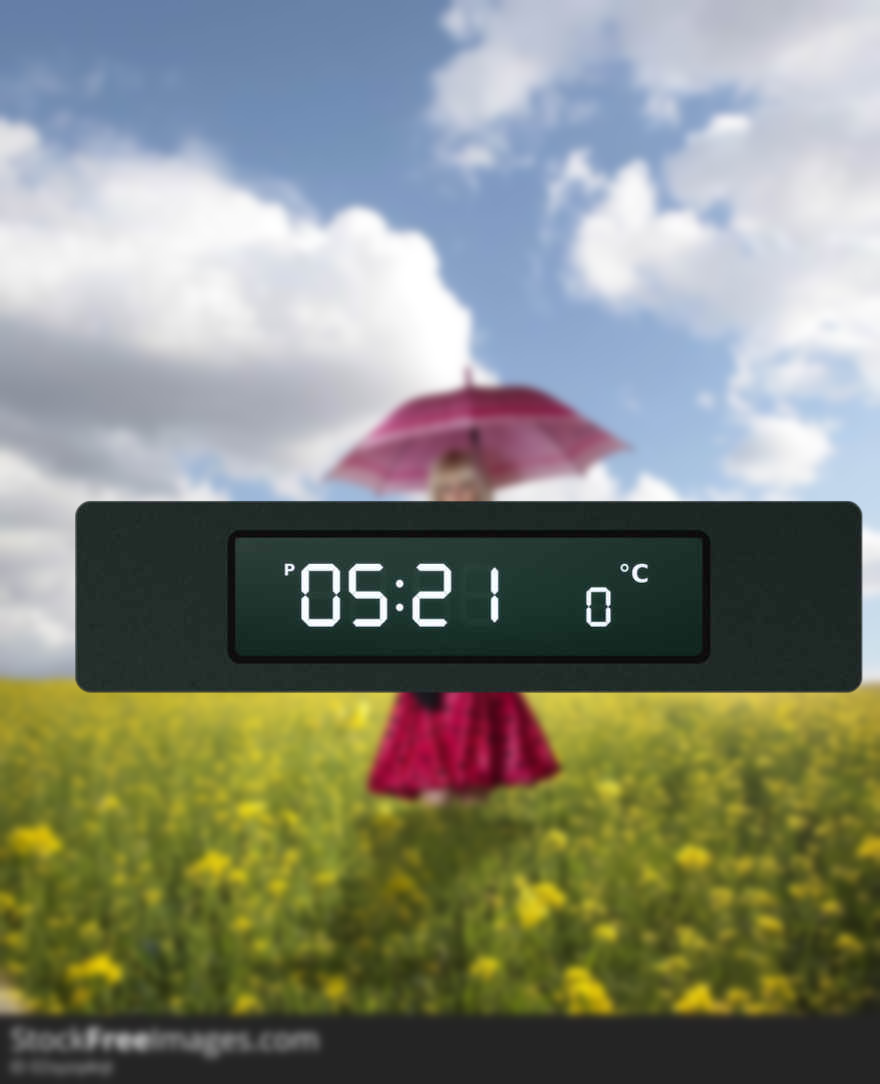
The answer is 5,21
